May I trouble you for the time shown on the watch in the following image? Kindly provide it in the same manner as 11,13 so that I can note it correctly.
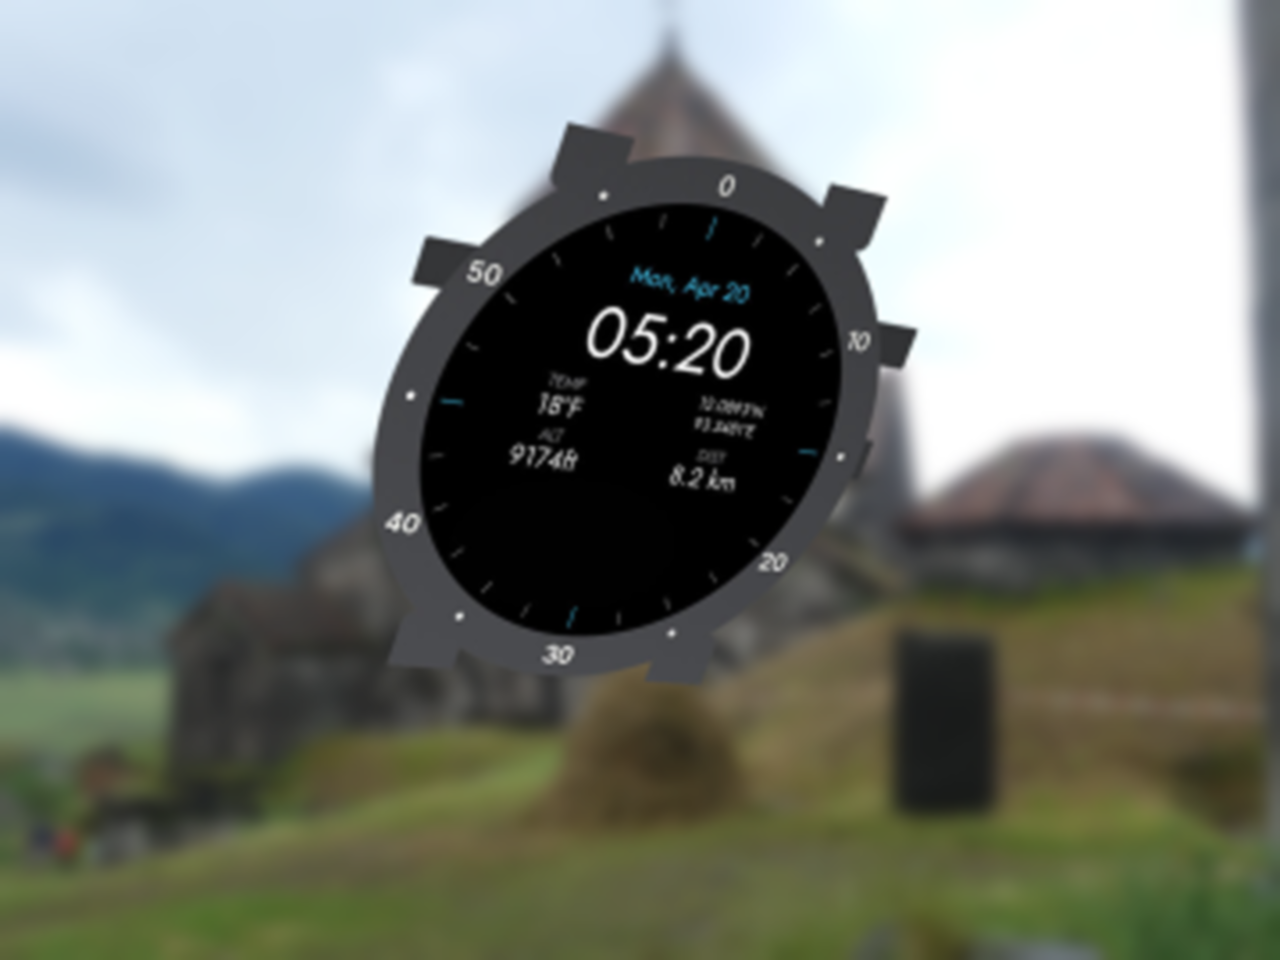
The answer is 5,20
